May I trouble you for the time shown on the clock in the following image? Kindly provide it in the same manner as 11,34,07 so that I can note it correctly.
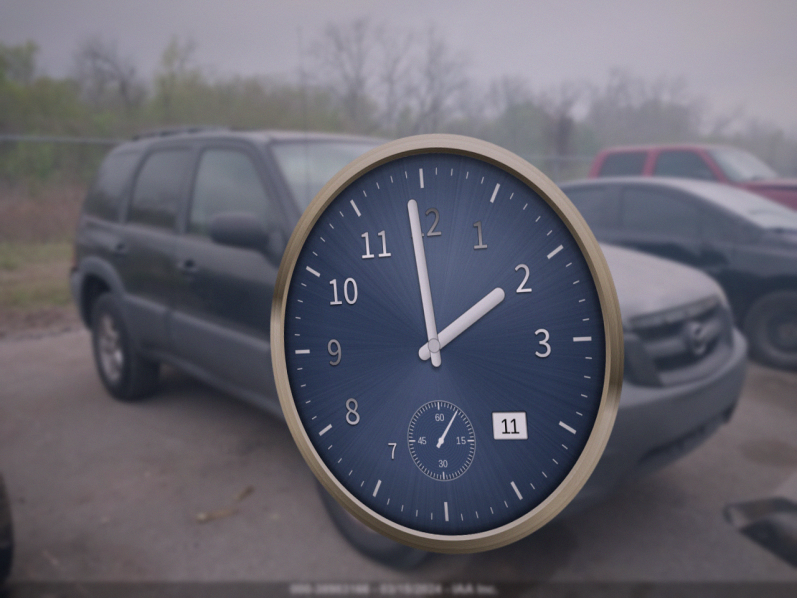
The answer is 1,59,06
